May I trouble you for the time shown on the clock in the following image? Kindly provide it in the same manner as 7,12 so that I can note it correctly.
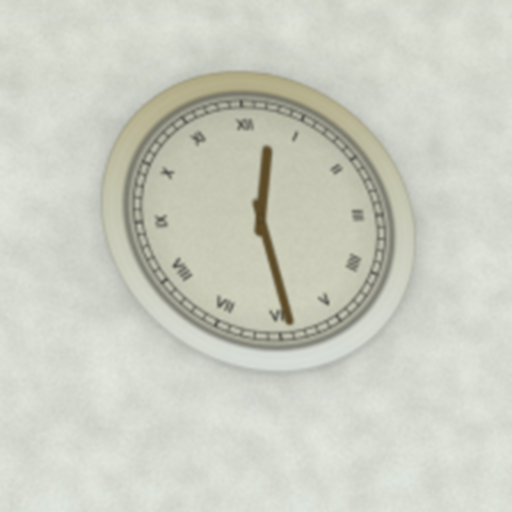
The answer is 12,29
